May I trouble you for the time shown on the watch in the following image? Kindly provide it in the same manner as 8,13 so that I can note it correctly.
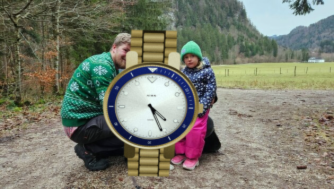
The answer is 4,26
